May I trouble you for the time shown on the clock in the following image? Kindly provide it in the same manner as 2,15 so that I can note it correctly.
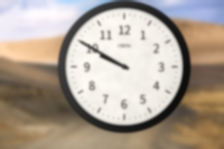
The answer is 9,50
